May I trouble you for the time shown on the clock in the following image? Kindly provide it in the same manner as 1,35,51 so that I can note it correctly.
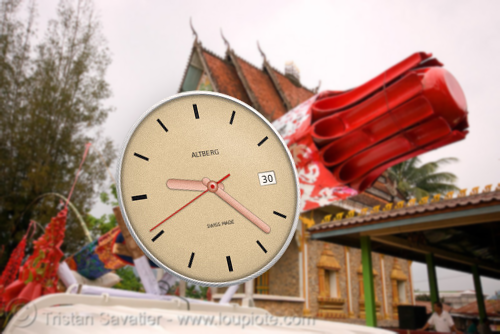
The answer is 9,22,41
